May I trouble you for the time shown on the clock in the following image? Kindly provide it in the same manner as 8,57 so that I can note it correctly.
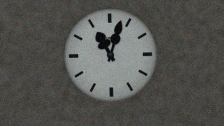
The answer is 11,03
